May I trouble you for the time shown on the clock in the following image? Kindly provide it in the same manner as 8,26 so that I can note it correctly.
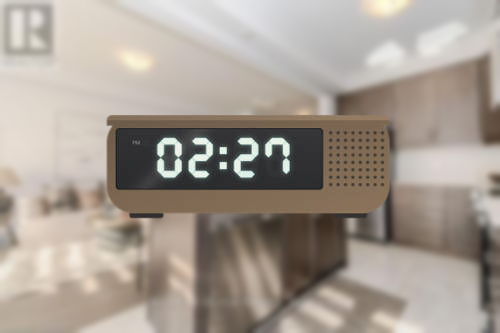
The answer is 2,27
